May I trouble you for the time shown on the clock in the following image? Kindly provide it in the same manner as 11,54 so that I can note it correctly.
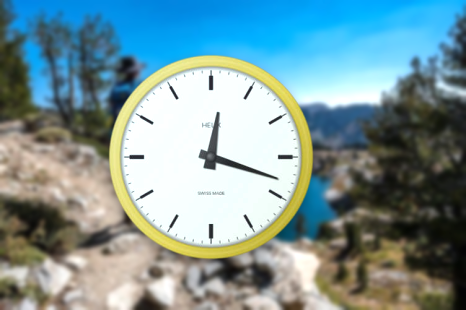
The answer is 12,18
